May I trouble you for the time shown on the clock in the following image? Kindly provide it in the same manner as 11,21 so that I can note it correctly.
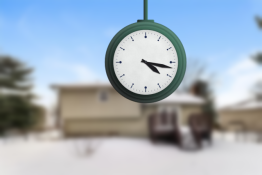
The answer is 4,17
